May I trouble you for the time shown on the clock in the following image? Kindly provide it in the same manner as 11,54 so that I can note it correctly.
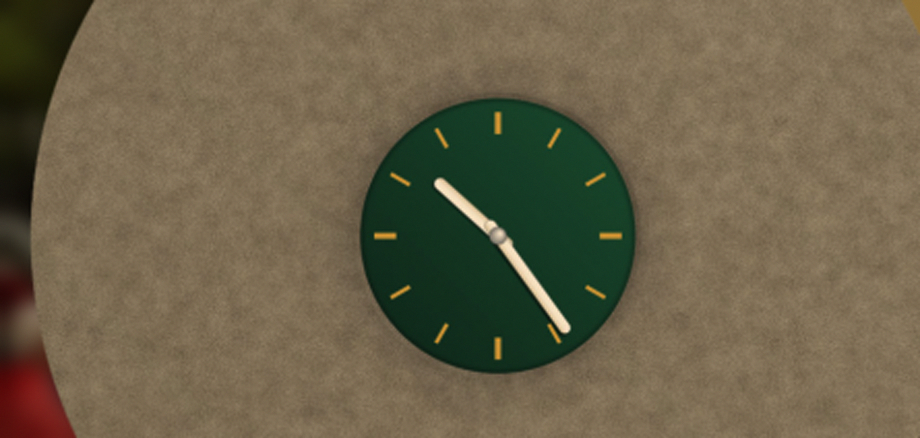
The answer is 10,24
